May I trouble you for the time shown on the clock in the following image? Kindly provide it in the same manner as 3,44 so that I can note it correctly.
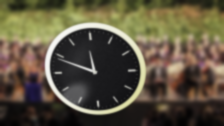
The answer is 11,49
